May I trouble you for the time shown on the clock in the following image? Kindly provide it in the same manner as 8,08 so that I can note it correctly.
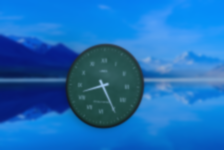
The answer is 8,25
